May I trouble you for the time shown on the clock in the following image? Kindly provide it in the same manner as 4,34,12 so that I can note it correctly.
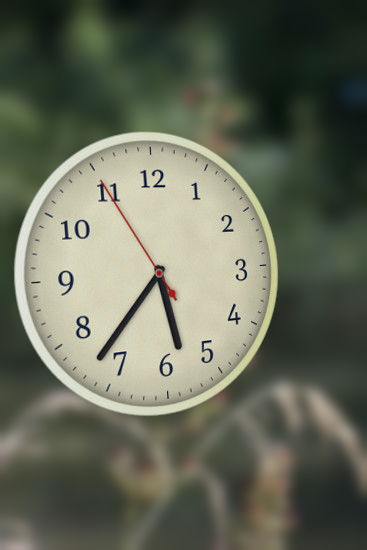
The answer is 5,36,55
